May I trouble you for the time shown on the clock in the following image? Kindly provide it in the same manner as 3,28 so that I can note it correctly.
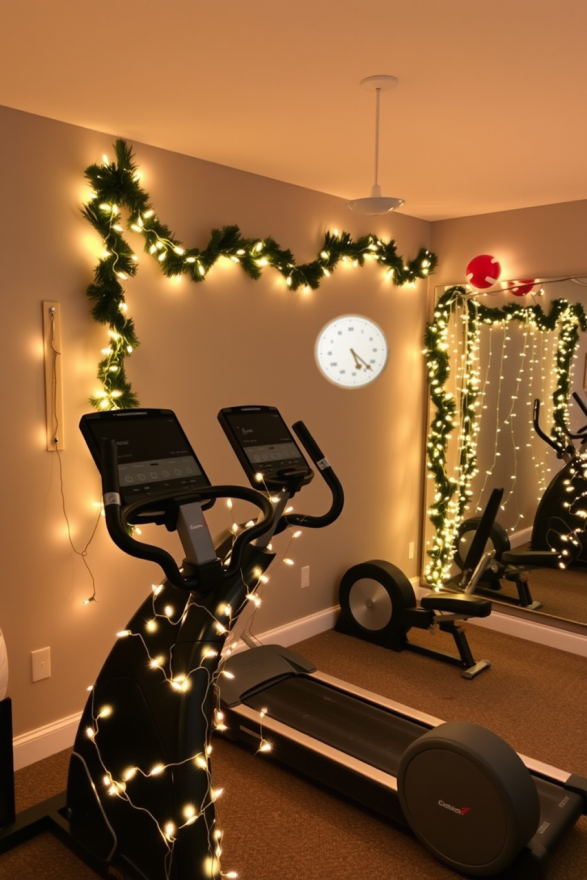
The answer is 5,23
